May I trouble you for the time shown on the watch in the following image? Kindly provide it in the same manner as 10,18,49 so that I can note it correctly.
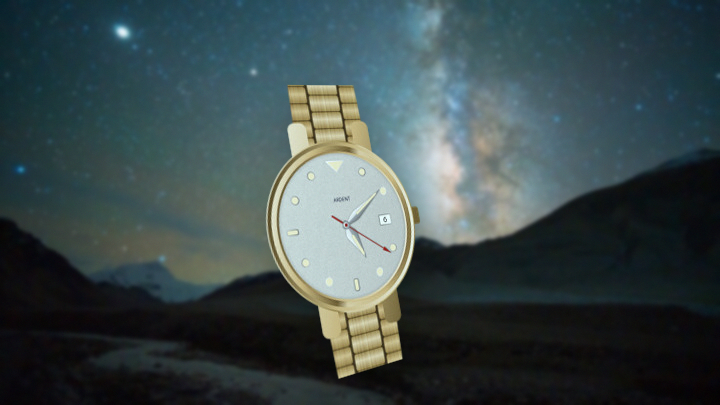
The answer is 5,09,21
